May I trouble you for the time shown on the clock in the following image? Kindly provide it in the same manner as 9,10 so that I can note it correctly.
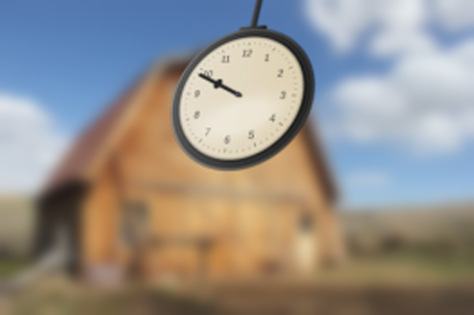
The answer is 9,49
